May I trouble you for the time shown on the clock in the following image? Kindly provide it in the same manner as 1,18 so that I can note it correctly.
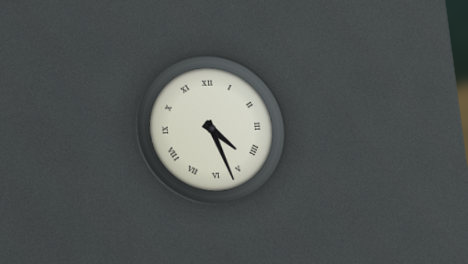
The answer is 4,27
